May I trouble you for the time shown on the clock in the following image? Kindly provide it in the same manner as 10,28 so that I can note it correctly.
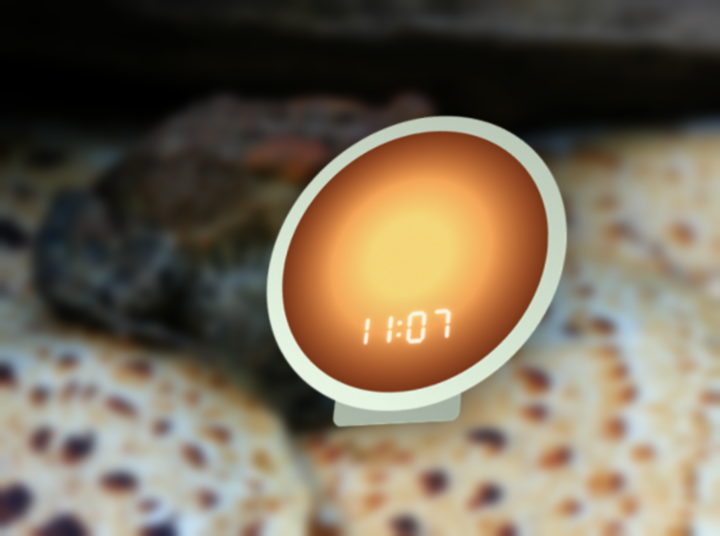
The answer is 11,07
